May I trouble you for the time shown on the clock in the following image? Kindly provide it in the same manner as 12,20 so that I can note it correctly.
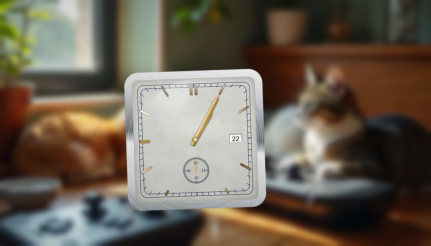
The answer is 1,05
